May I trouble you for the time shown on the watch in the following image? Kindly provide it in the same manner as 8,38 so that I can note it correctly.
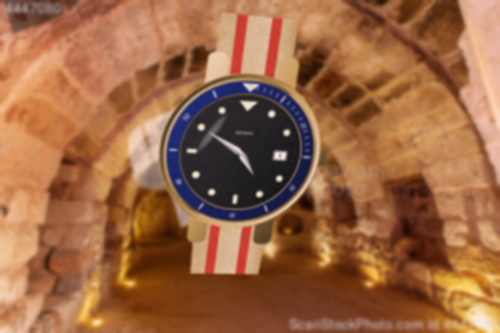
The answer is 4,50
